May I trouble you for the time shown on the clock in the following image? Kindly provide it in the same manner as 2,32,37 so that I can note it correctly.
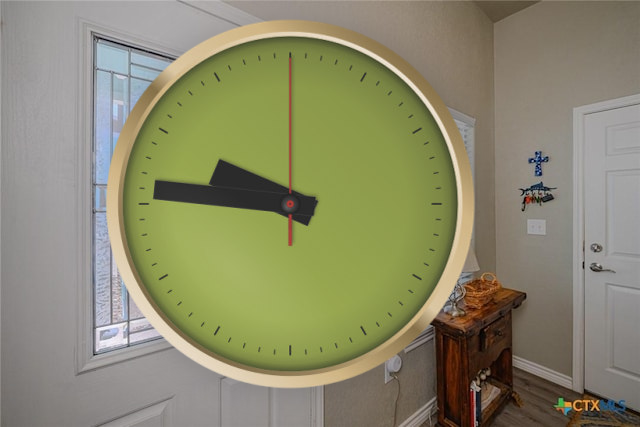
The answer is 9,46,00
